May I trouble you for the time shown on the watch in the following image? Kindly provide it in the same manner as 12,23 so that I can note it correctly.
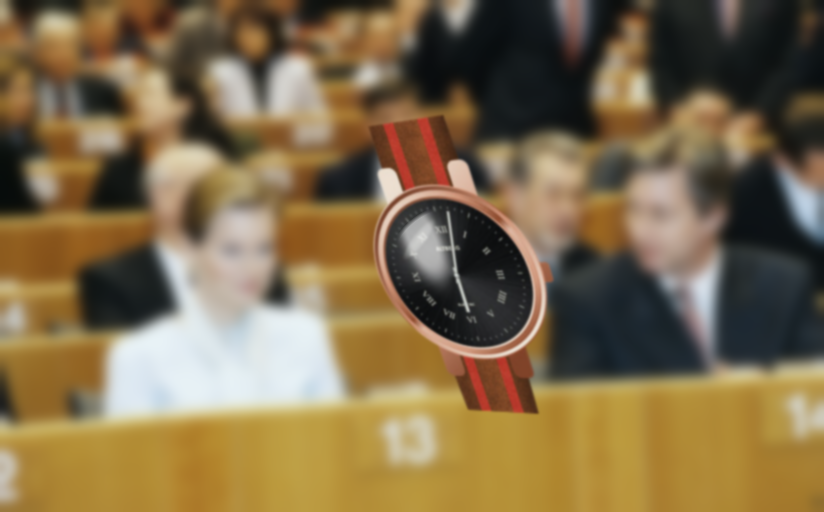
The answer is 6,02
